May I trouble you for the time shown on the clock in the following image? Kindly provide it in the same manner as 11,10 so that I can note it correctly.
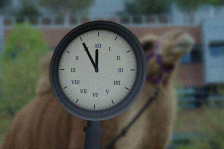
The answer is 11,55
